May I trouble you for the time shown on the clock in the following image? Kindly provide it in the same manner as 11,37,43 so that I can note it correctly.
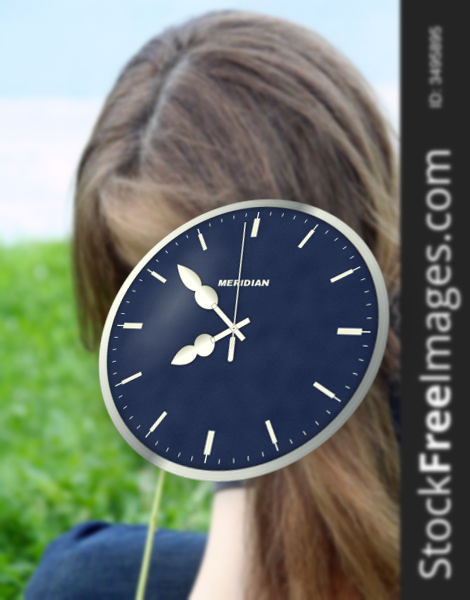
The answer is 7,51,59
